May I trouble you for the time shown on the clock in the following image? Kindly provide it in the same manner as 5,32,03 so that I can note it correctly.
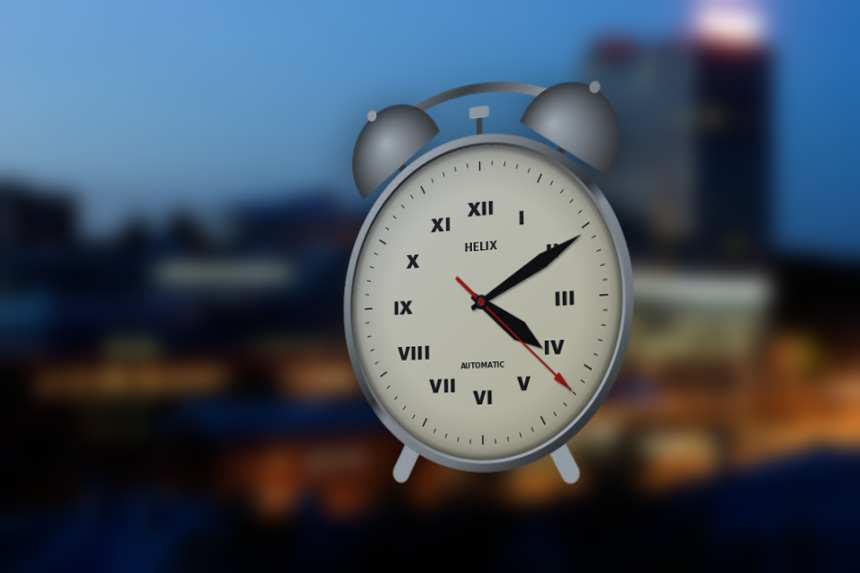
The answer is 4,10,22
